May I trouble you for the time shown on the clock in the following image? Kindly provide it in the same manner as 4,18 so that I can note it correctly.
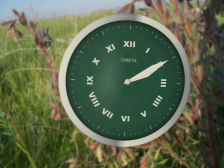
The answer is 2,10
